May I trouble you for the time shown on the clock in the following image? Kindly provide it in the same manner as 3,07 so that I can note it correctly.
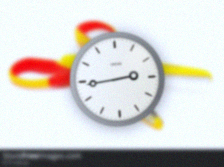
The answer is 2,44
